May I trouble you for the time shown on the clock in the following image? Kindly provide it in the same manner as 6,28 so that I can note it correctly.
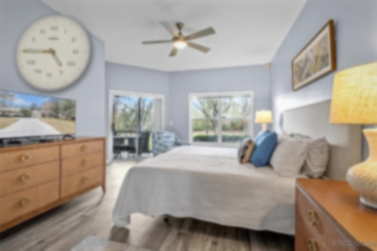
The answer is 4,45
